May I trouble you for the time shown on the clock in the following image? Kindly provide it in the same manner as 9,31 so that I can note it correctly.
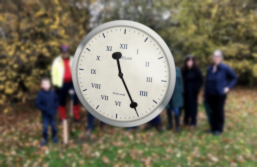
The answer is 11,25
